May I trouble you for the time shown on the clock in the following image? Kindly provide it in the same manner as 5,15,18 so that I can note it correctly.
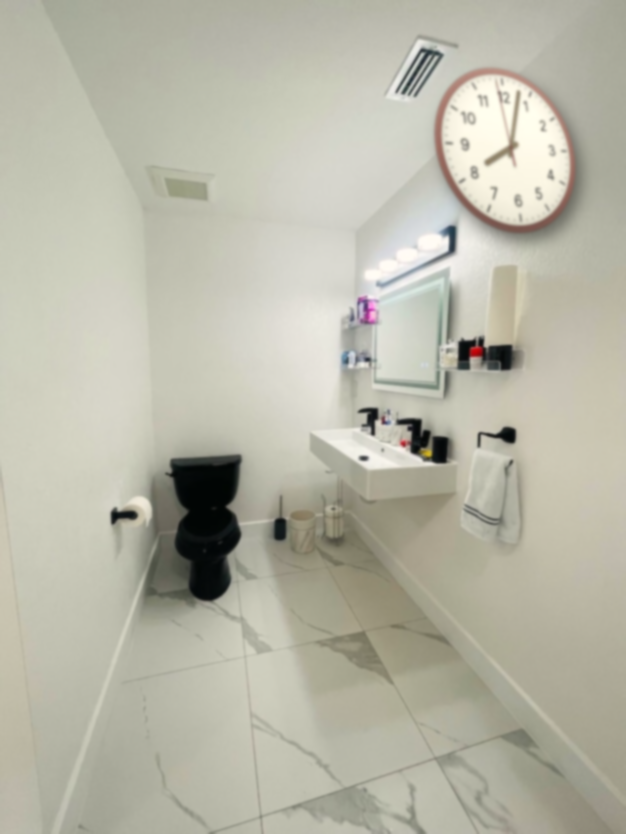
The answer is 8,02,59
